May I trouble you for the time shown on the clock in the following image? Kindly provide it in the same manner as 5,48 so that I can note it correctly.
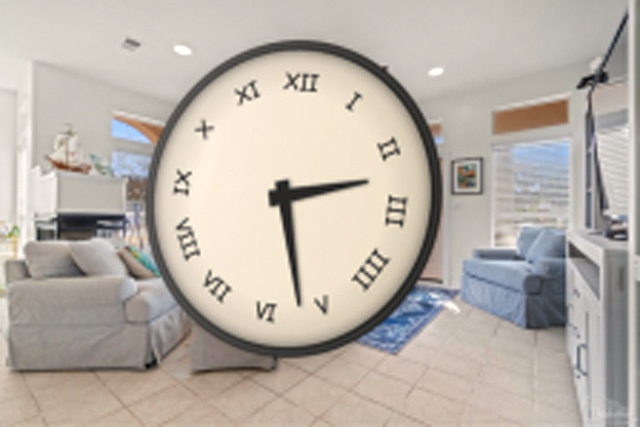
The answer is 2,27
